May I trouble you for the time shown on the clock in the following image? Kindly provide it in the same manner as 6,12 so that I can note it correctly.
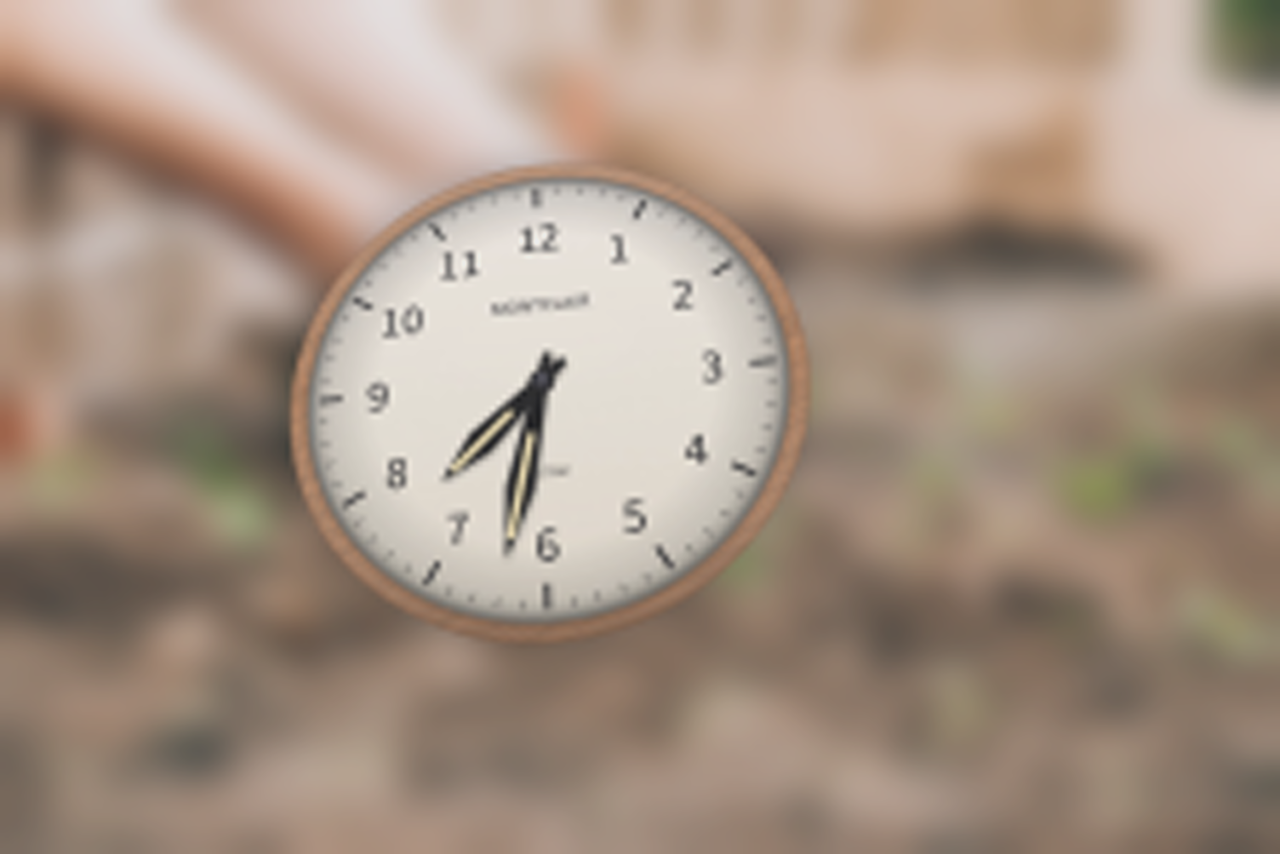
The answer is 7,32
